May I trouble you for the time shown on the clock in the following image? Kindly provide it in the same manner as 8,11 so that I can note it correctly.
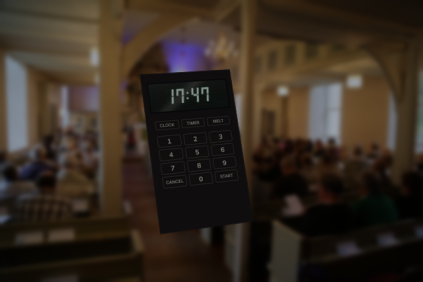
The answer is 17,47
